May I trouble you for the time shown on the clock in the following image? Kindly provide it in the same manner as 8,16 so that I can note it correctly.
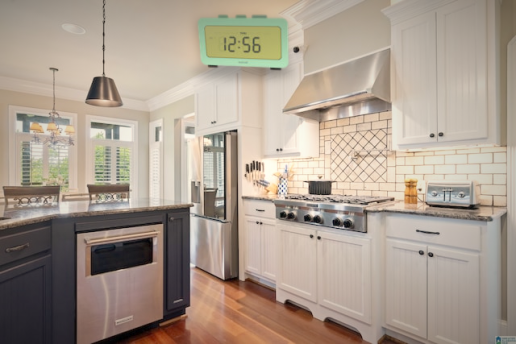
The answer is 12,56
